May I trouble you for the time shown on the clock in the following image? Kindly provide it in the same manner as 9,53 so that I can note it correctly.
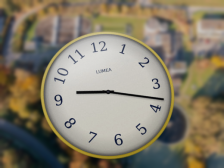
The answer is 9,18
